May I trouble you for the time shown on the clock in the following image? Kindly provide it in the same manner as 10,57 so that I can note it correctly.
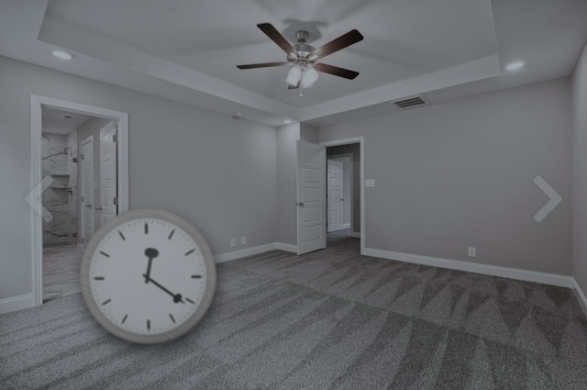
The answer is 12,21
